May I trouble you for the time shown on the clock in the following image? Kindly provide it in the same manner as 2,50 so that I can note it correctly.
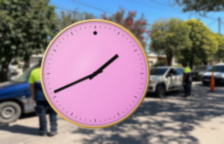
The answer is 1,41
